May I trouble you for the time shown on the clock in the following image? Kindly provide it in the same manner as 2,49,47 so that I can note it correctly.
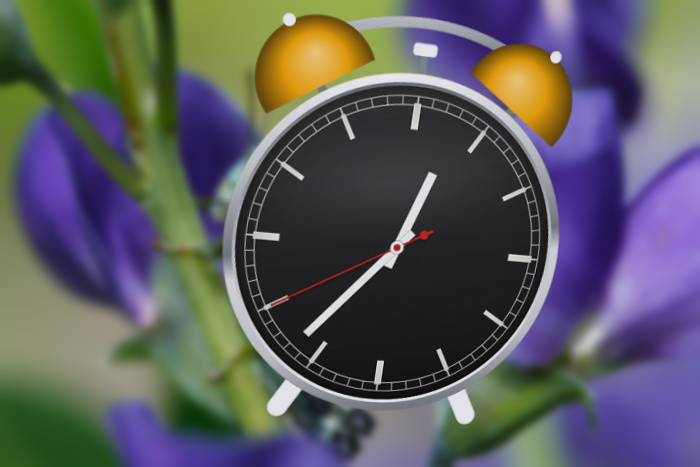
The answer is 12,36,40
